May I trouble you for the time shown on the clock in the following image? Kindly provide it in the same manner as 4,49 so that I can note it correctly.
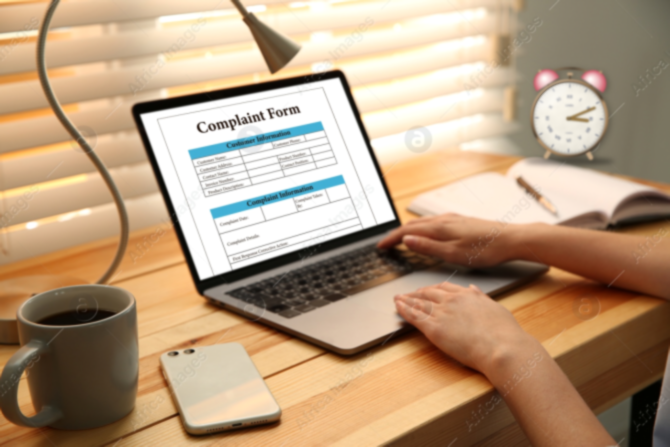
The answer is 3,11
